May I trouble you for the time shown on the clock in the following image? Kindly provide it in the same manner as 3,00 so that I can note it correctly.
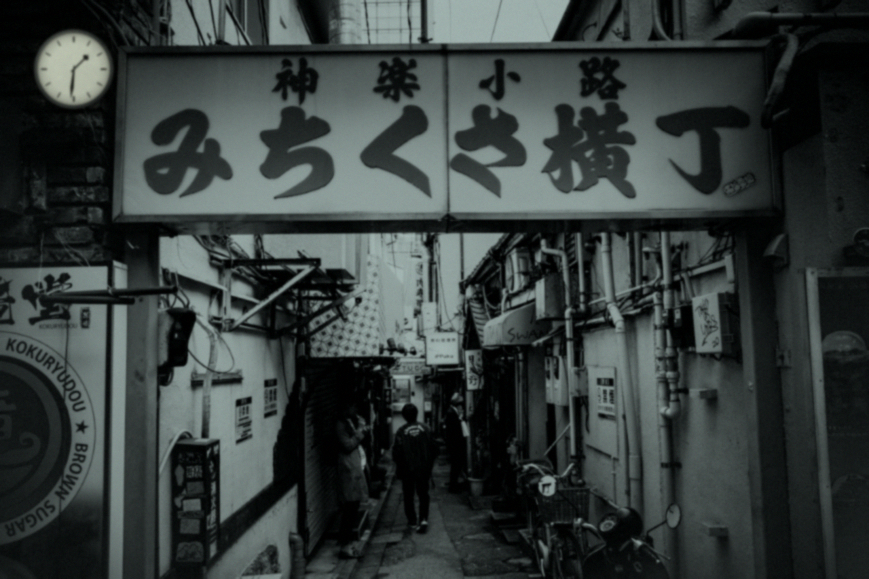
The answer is 1,31
